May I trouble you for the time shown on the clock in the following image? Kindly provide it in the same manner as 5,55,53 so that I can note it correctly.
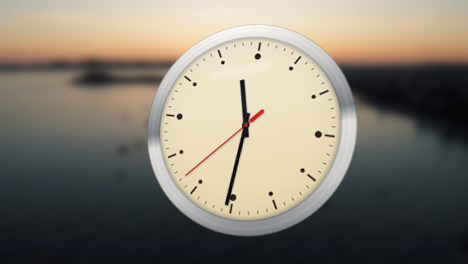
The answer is 11,30,37
